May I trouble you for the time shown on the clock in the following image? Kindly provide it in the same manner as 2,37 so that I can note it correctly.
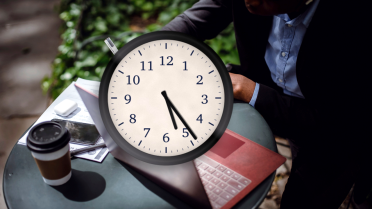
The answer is 5,24
